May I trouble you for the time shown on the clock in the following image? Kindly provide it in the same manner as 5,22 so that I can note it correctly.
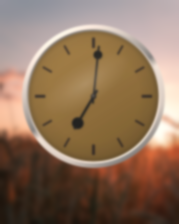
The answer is 7,01
